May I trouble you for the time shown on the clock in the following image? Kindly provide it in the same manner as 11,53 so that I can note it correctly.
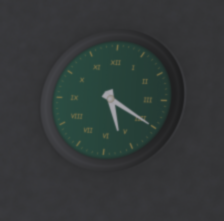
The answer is 5,20
